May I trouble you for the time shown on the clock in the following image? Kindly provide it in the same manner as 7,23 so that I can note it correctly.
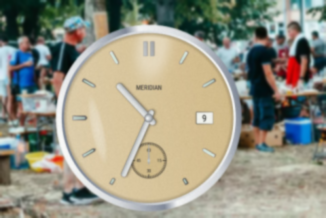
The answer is 10,34
